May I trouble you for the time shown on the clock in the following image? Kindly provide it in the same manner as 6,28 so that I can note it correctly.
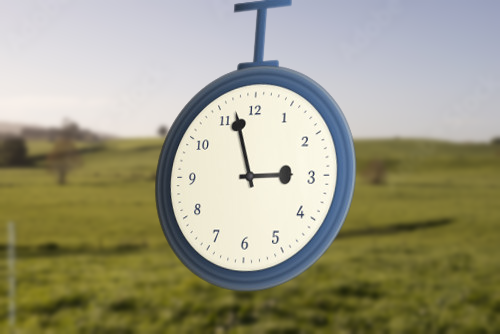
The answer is 2,57
